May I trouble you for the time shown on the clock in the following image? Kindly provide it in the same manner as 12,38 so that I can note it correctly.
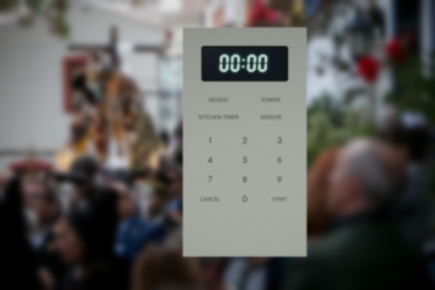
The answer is 0,00
